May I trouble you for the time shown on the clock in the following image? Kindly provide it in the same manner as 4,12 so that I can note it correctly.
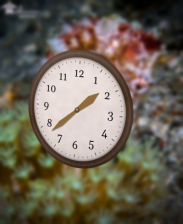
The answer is 1,38
